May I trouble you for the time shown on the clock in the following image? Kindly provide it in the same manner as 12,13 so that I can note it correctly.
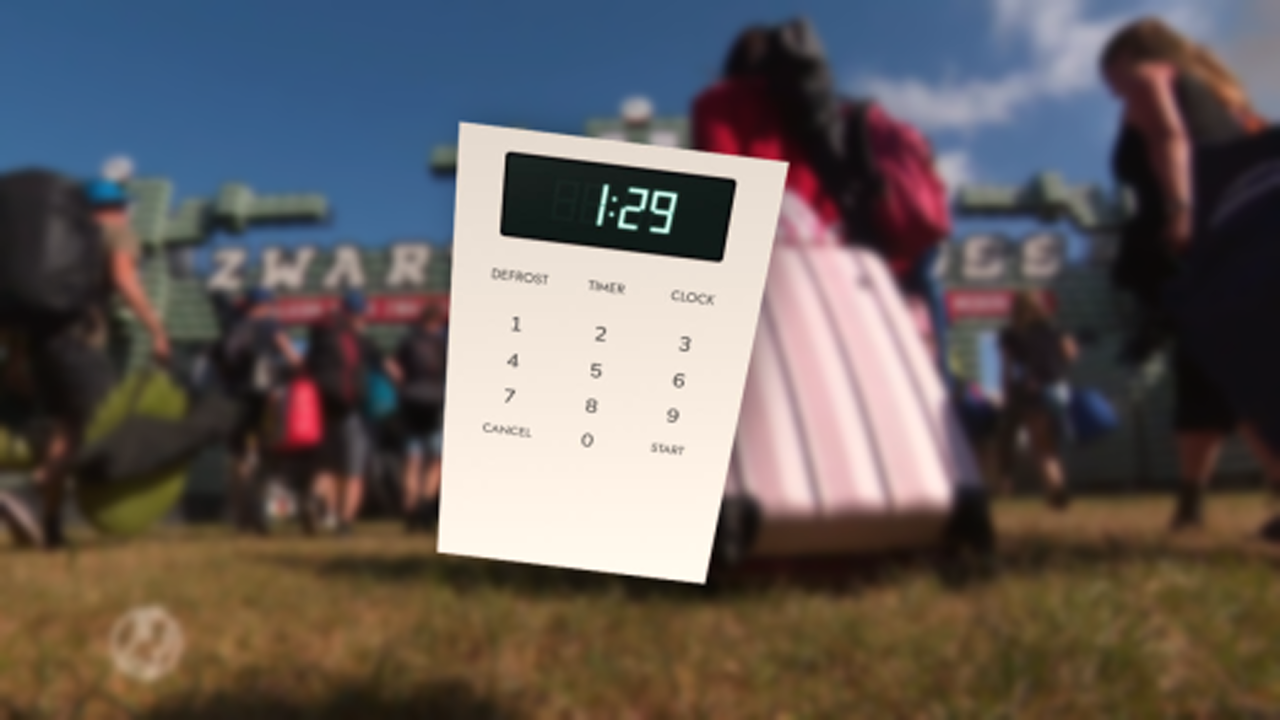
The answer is 1,29
